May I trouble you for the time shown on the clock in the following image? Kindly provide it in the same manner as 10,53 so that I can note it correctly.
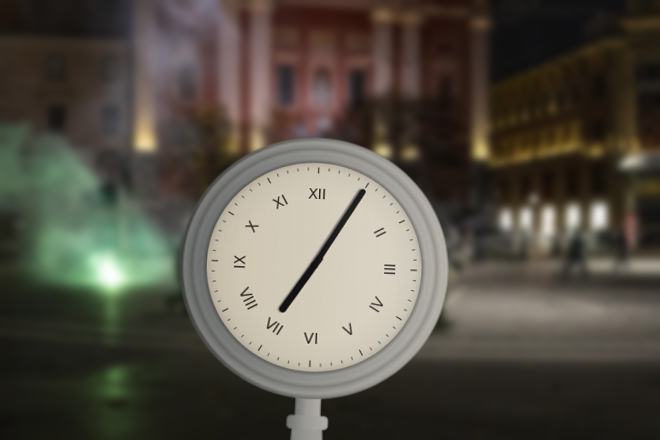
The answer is 7,05
